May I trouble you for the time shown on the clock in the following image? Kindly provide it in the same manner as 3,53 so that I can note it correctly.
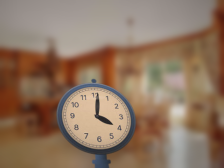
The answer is 4,01
